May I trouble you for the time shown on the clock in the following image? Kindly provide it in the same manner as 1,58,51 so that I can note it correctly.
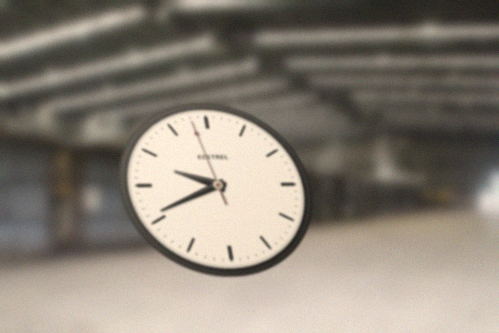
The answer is 9,40,58
